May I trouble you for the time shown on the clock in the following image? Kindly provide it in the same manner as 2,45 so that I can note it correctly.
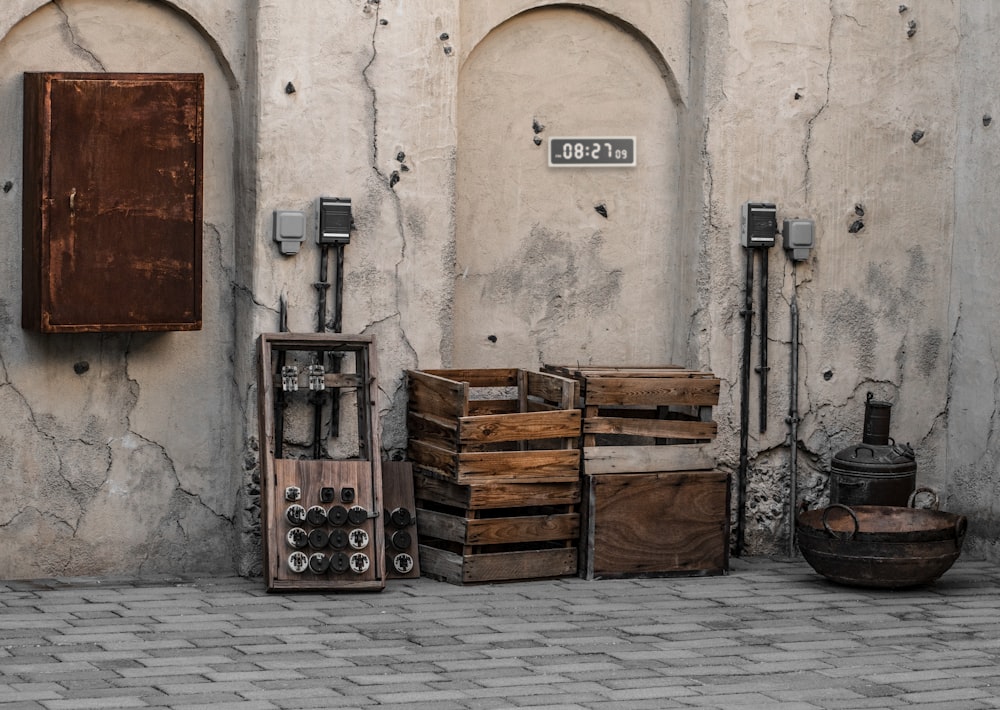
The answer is 8,27
